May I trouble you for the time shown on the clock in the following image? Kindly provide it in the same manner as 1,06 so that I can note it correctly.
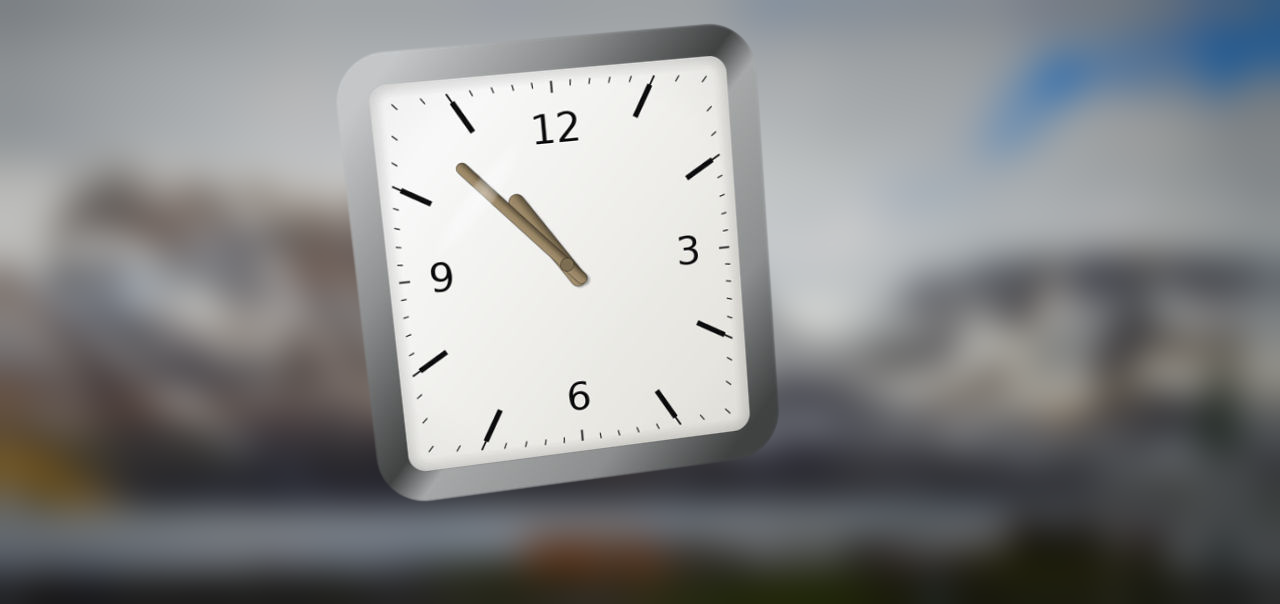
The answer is 10,53
